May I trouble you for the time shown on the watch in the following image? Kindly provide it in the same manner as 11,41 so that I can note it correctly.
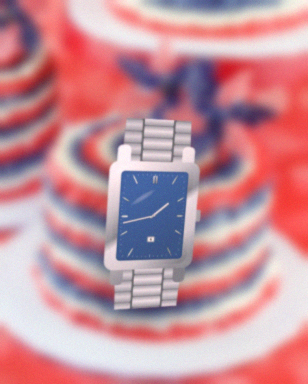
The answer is 1,43
